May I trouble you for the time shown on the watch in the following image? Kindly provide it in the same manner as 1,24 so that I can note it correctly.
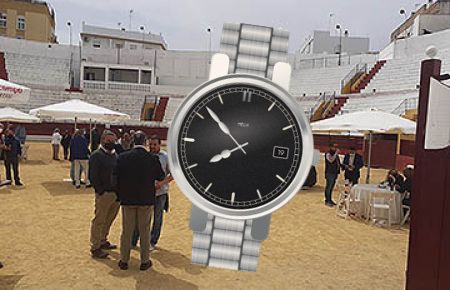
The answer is 7,52
